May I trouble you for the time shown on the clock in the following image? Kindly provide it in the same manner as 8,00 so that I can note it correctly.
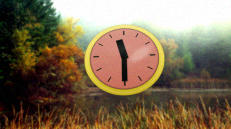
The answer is 11,30
